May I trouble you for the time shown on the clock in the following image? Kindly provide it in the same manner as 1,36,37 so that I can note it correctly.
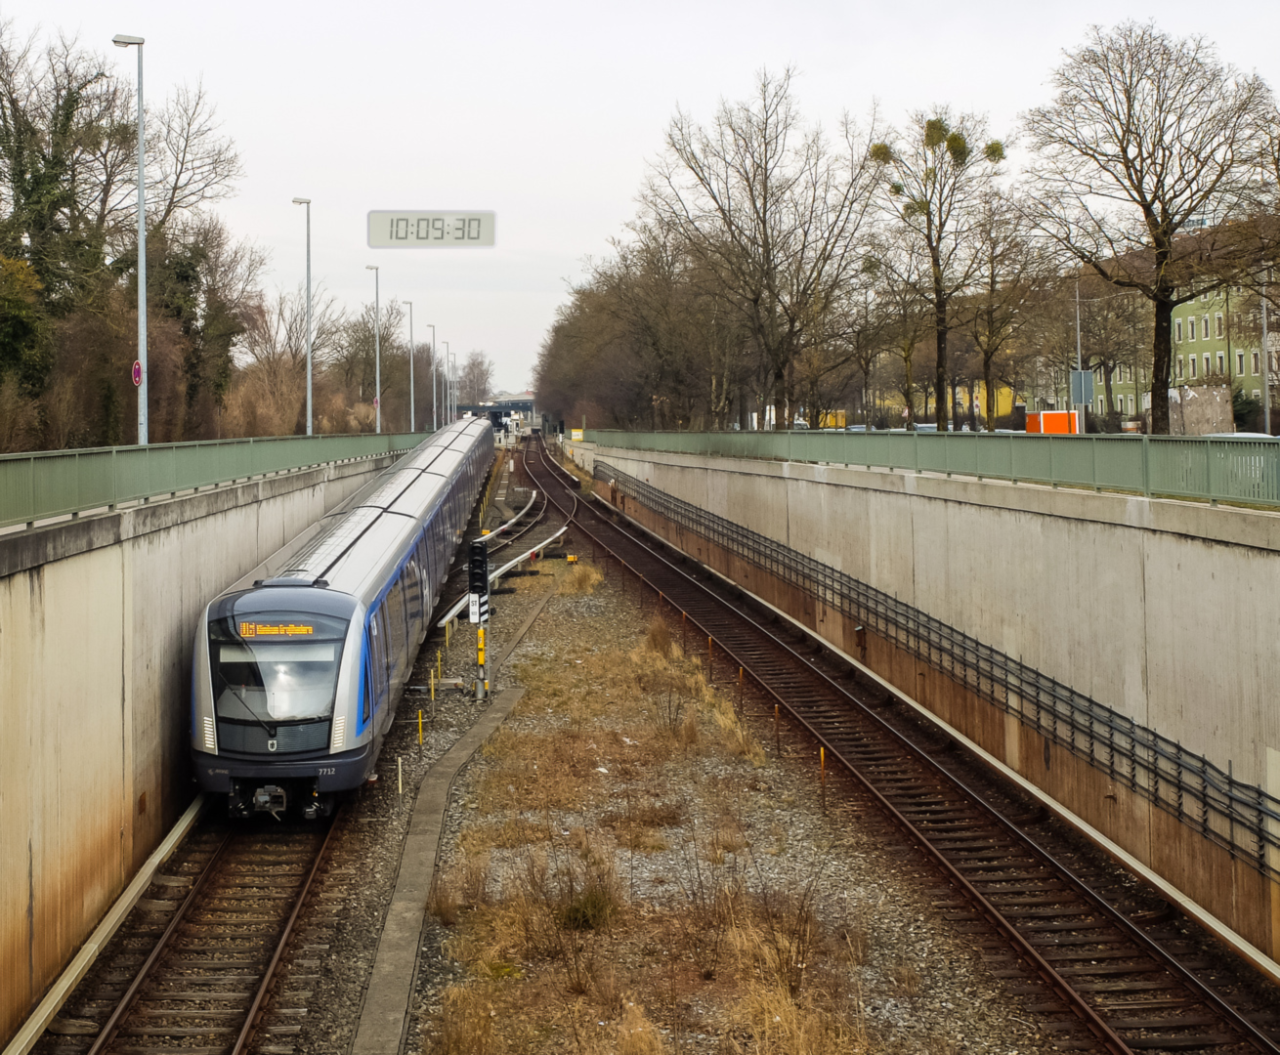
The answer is 10,09,30
